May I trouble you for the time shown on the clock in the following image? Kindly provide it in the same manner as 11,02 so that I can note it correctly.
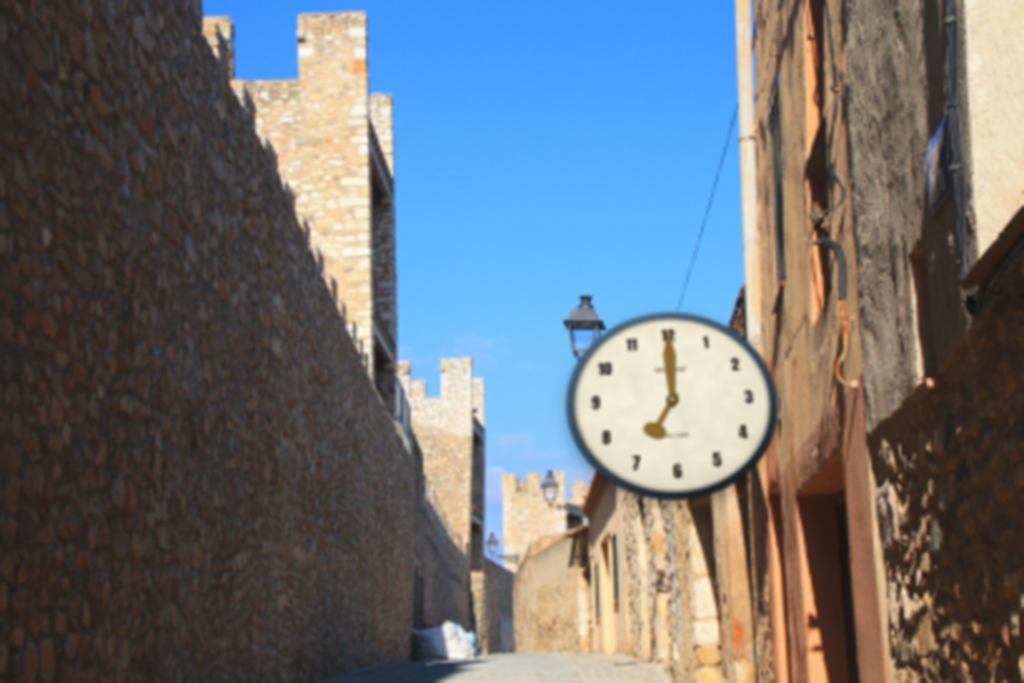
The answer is 7,00
